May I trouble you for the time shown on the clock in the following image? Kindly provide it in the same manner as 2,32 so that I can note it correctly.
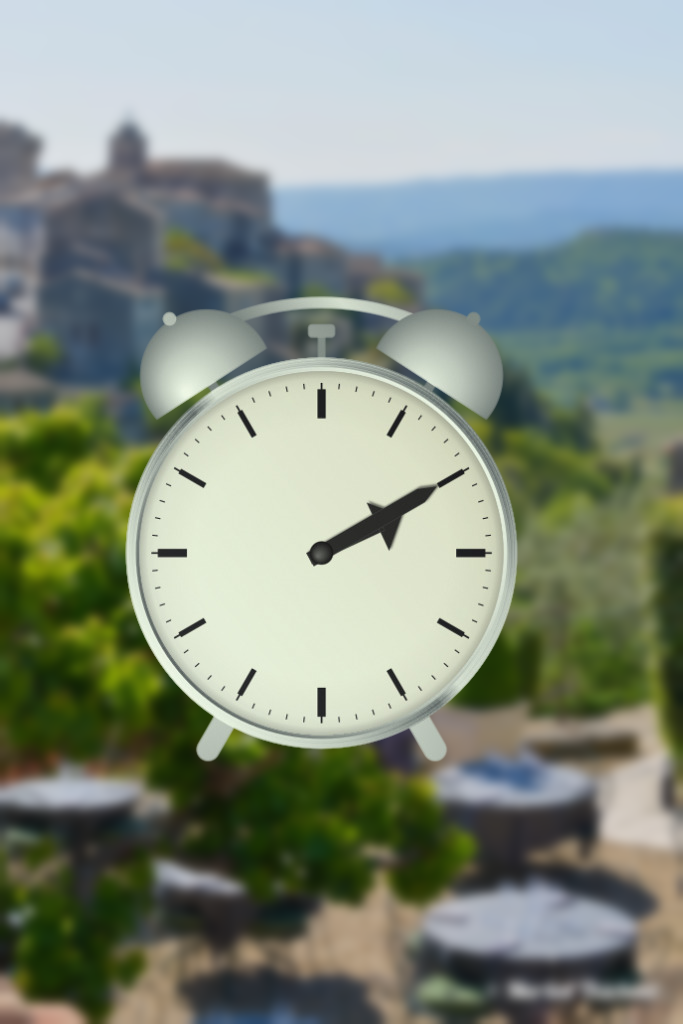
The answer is 2,10
